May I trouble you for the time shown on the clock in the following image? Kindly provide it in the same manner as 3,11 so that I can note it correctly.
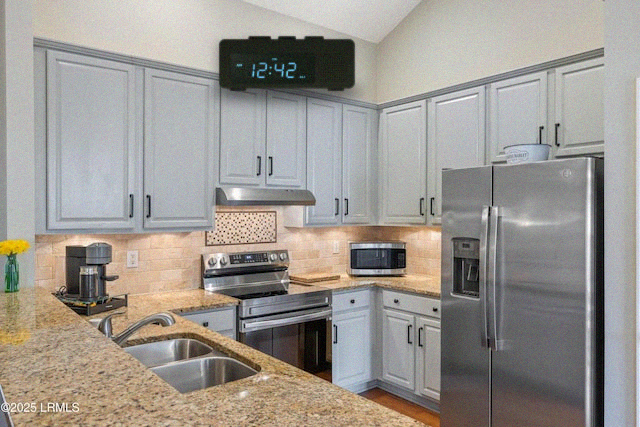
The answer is 12,42
